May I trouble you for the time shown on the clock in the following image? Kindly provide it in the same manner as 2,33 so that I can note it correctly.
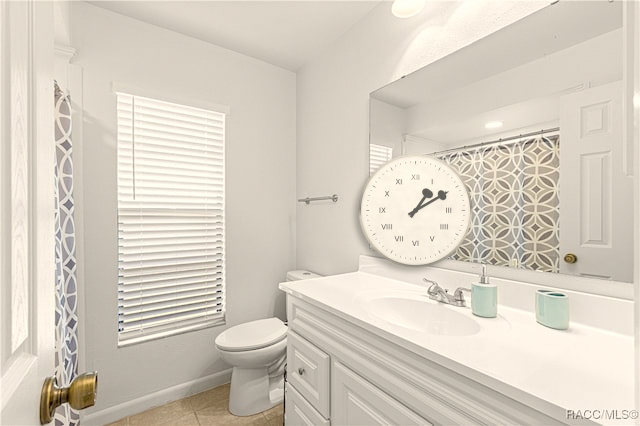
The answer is 1,10
